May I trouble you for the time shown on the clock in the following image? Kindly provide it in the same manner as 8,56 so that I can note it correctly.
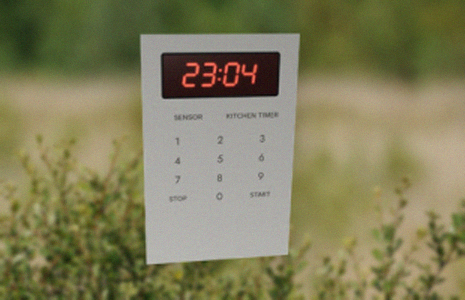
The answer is 23,04
